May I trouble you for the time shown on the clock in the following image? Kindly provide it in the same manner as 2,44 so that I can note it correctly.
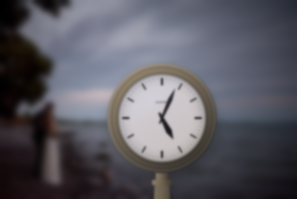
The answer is 5,04
